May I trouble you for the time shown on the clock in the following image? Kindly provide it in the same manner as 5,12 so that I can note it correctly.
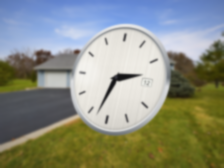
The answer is 2,33
